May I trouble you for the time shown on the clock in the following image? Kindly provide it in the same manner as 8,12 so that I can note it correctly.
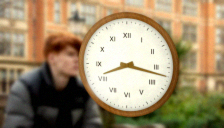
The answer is 8,17
